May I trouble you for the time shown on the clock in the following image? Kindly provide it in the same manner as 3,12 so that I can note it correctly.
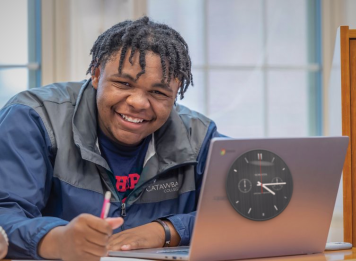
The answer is 4,15
